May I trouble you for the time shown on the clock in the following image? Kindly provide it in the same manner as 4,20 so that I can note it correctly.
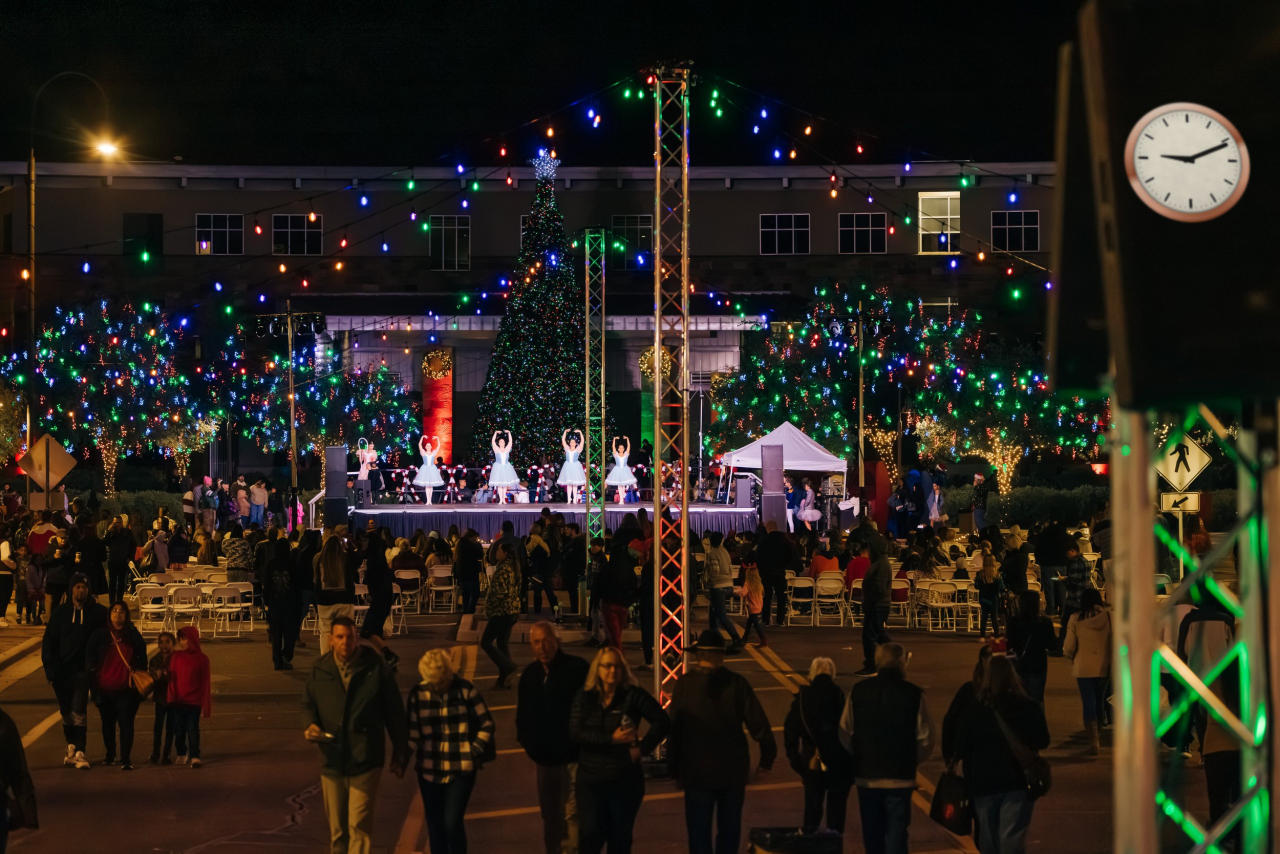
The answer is 9,11
